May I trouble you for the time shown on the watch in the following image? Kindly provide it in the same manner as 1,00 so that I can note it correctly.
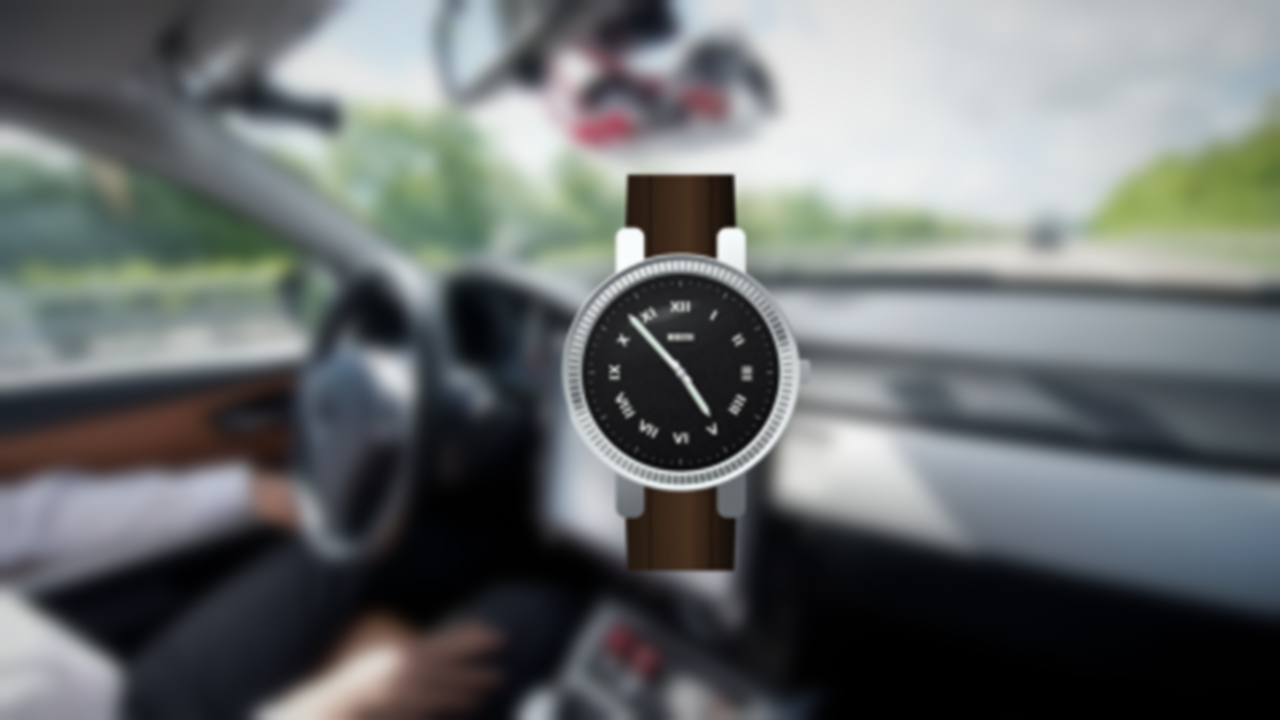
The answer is 4,53
